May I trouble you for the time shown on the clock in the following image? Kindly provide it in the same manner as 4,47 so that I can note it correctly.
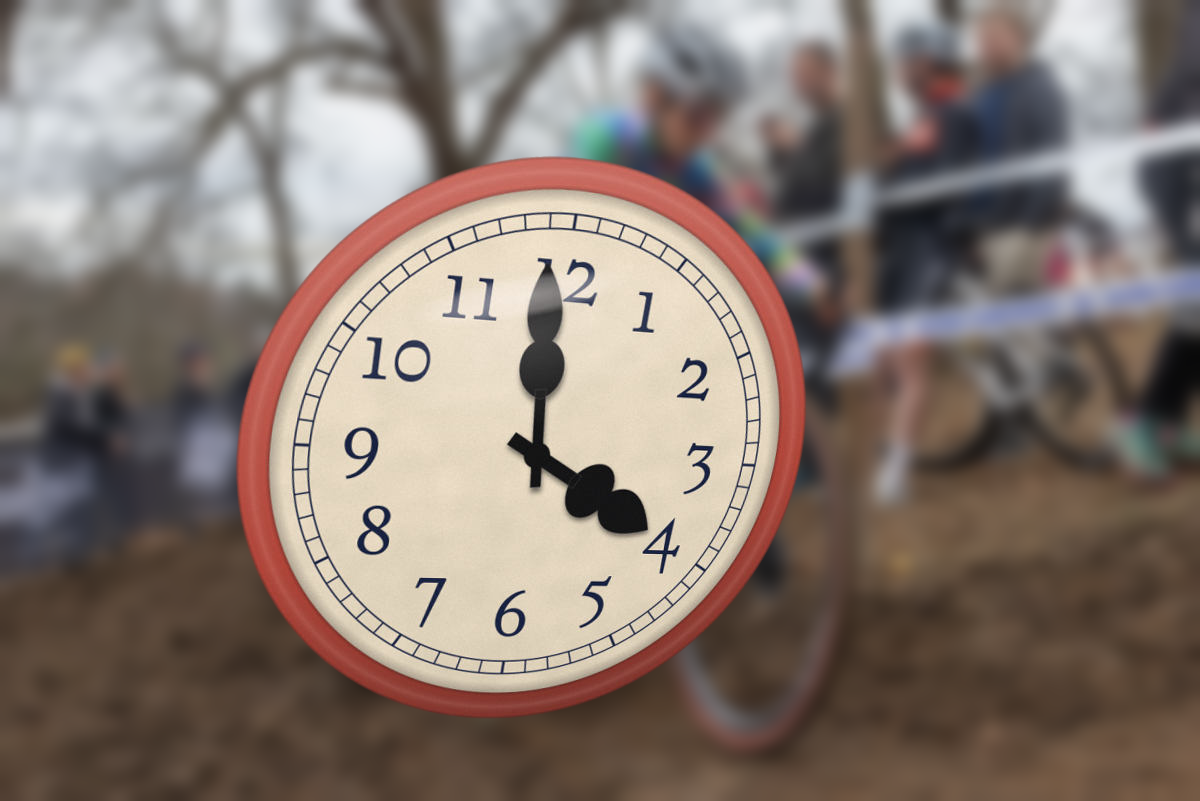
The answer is 3,59
